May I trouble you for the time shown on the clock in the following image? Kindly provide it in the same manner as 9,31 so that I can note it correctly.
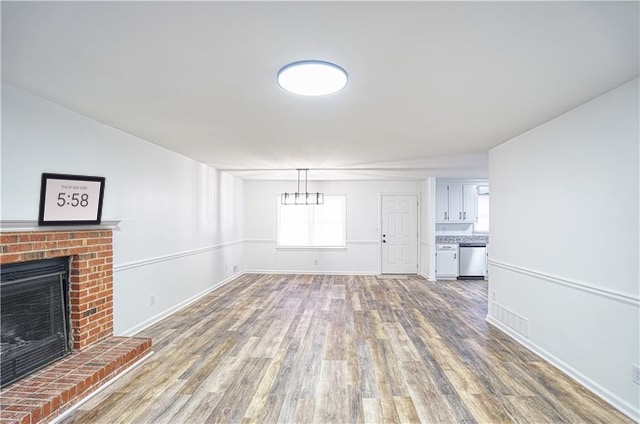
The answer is 5,58
